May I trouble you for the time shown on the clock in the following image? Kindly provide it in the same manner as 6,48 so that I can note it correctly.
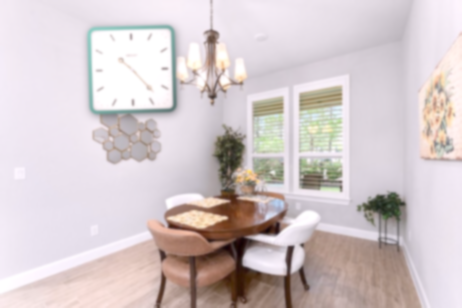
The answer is 10,23
